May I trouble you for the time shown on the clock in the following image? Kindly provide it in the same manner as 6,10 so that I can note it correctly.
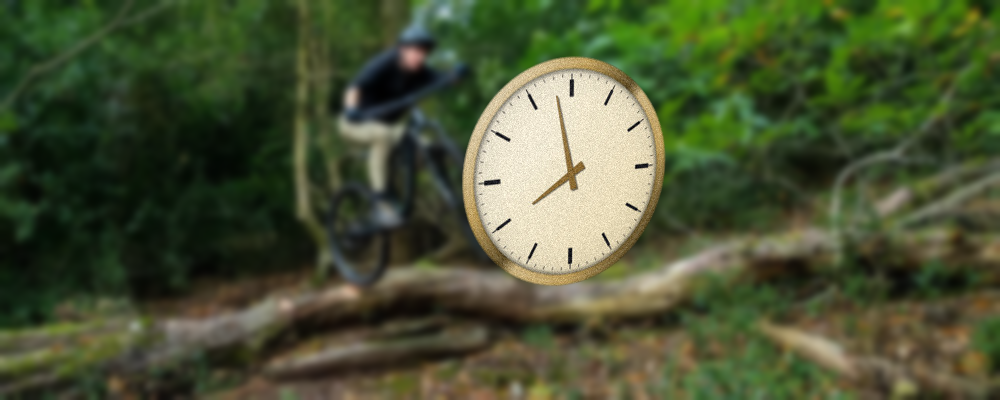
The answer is 7,58
